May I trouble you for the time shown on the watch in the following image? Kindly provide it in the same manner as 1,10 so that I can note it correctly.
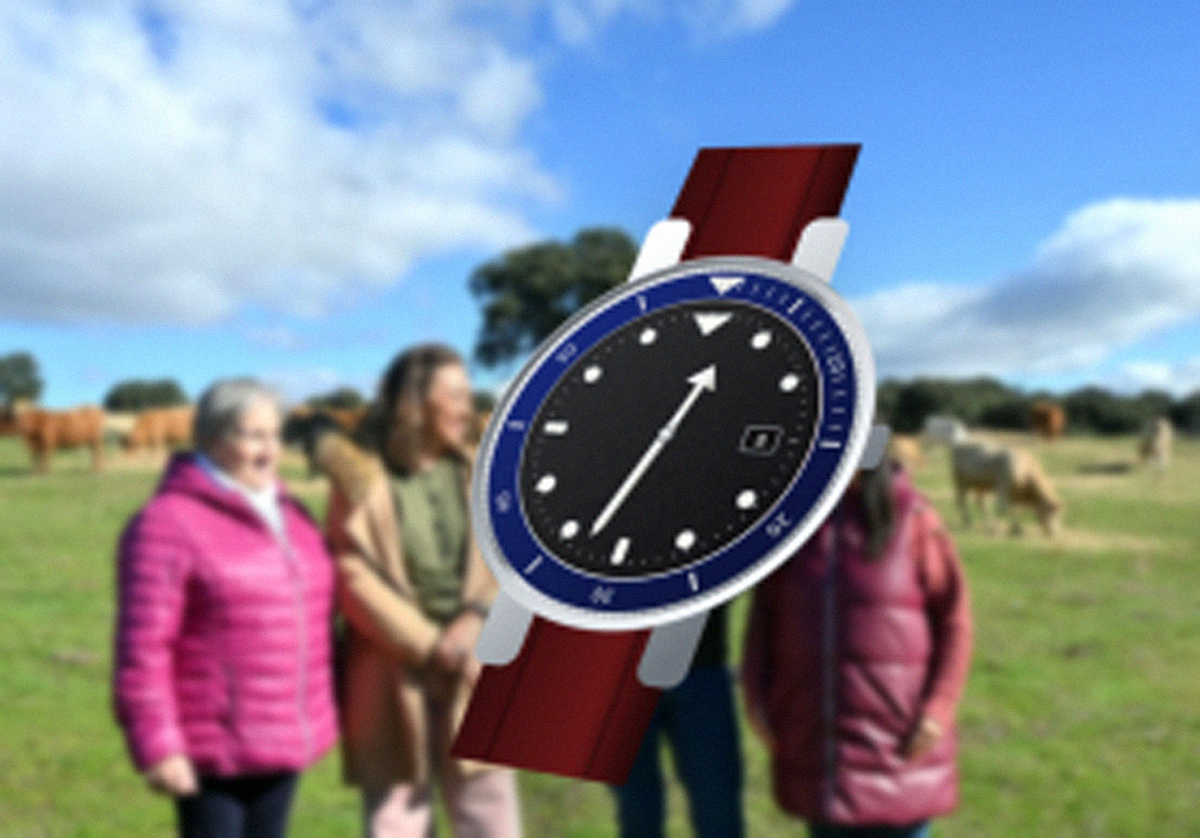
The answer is 12,33
